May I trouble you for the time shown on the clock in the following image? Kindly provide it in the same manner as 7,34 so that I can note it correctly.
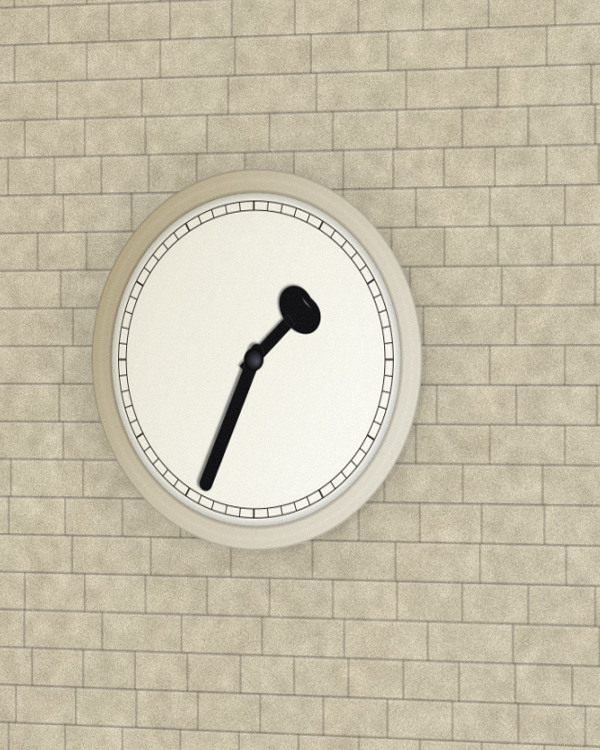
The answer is 1,34
